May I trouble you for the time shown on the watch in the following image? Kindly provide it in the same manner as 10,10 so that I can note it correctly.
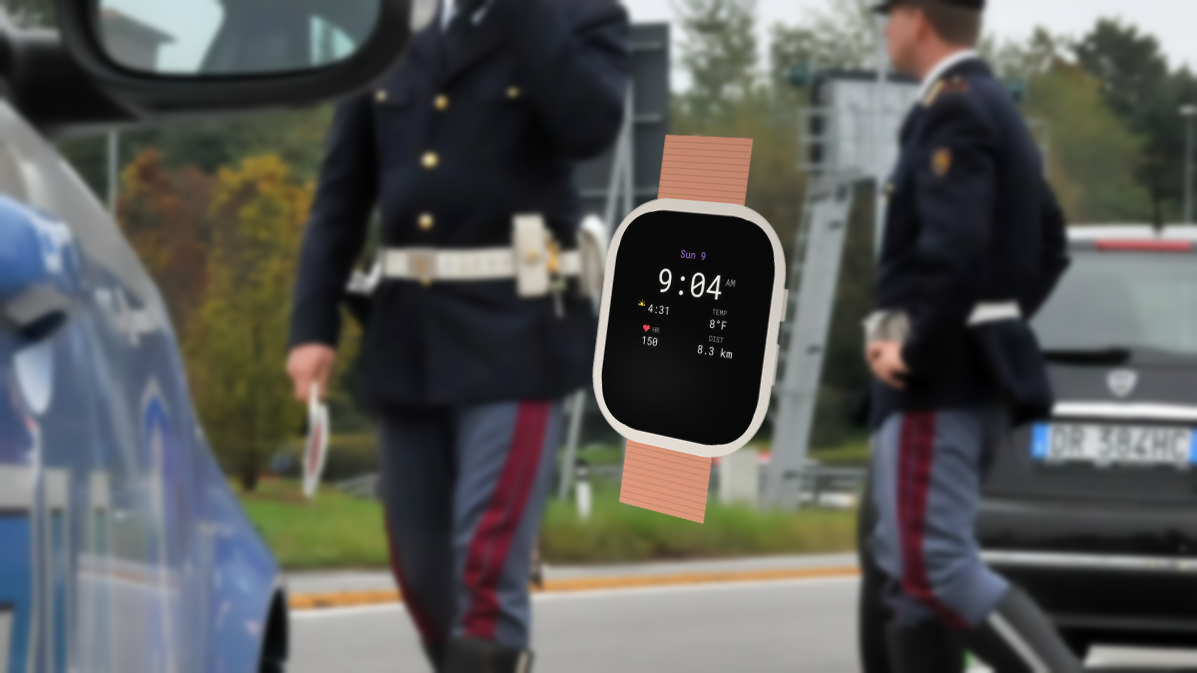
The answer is 9,04
